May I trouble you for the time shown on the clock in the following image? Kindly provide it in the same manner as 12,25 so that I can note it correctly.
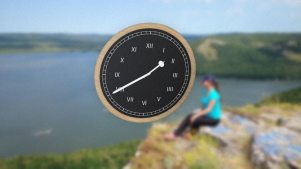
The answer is 1,40
